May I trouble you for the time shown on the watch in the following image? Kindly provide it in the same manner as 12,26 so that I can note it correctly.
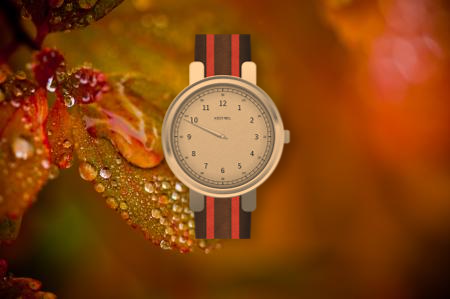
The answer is 9,49
